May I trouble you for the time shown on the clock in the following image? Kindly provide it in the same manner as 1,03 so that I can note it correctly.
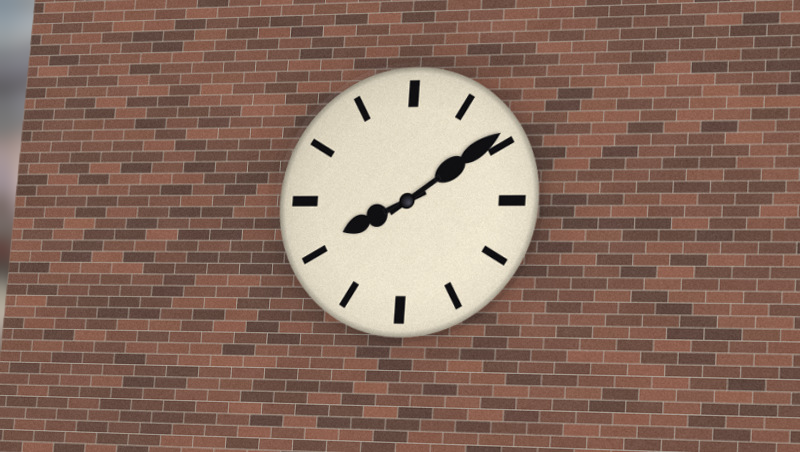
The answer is 8,09
